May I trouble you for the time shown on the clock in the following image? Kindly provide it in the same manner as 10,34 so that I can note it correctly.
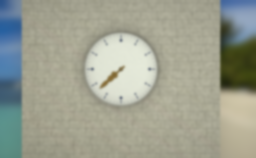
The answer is 7,38
